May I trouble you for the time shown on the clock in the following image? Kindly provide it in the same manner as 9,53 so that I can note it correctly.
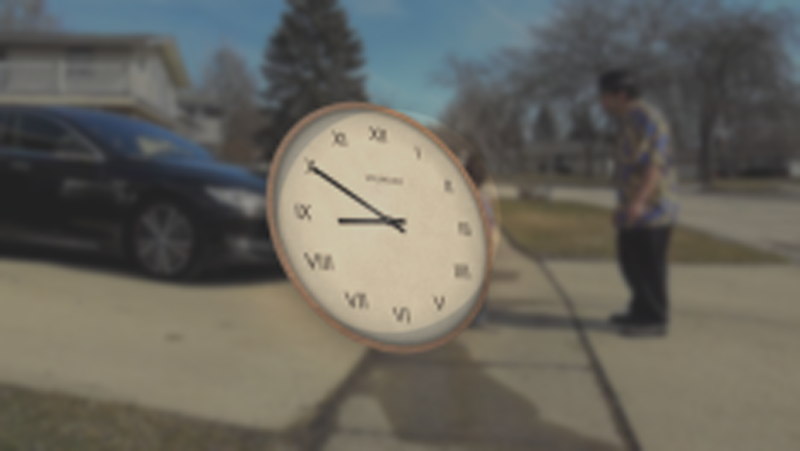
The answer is 8,50
